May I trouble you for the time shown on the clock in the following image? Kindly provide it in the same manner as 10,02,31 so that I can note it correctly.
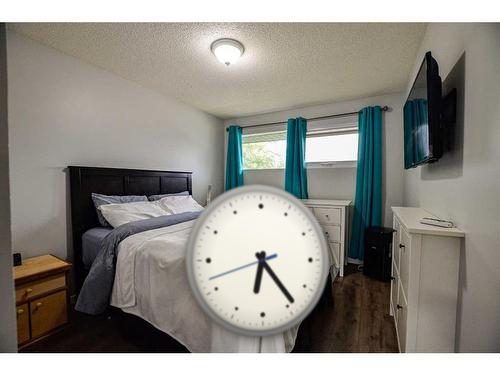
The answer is 6,23,42
